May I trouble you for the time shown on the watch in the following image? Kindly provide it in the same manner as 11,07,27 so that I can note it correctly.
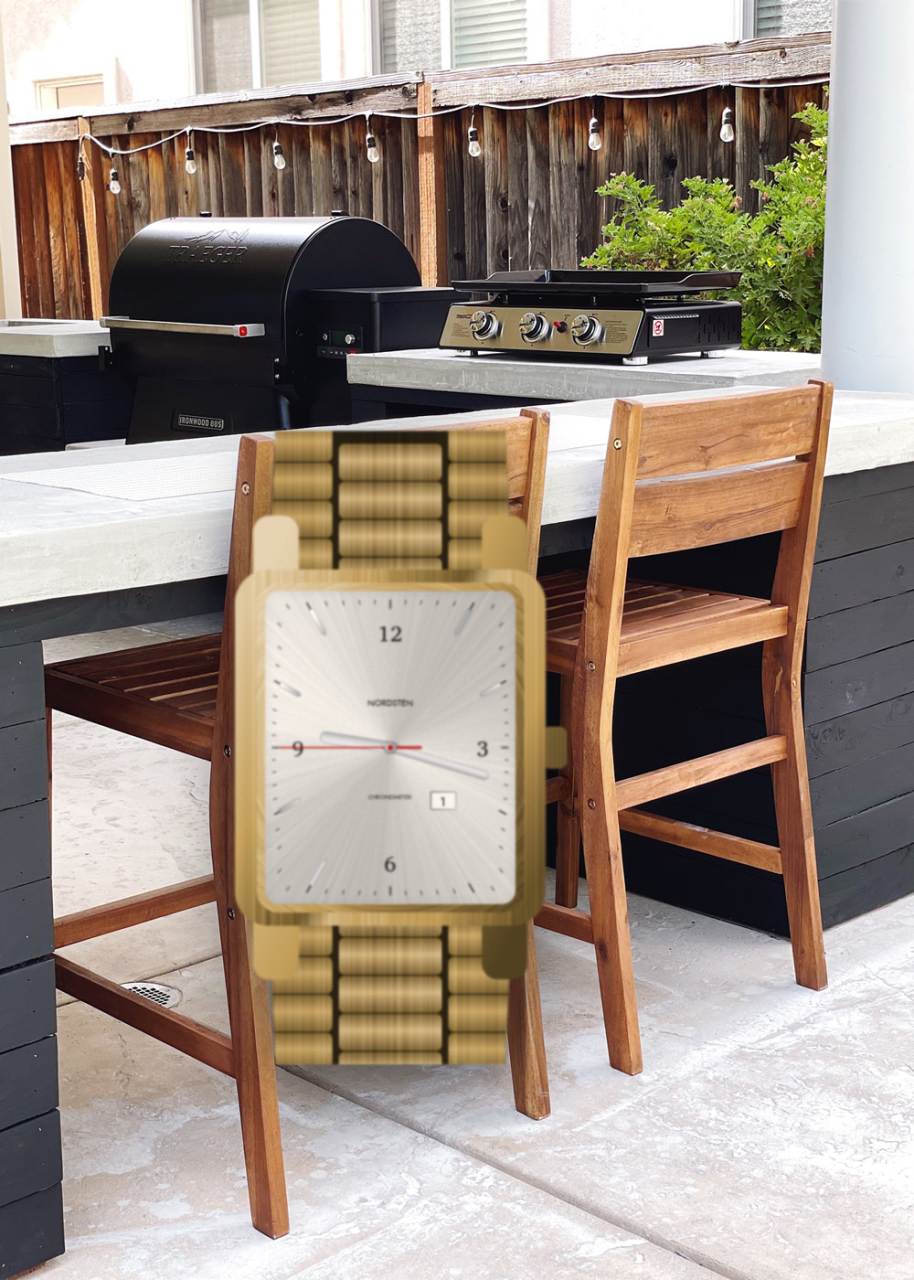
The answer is 9,17,45
